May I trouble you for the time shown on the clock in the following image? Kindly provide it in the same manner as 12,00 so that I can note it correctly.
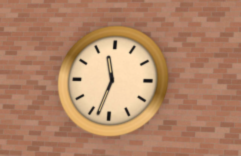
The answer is 11,33
